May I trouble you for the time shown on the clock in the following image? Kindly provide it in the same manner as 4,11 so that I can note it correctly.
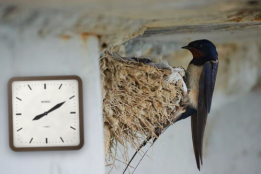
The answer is 8,10
